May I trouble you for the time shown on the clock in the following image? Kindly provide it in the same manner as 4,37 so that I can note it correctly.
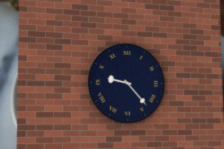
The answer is 9,23
